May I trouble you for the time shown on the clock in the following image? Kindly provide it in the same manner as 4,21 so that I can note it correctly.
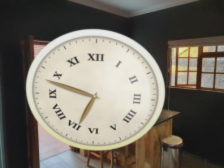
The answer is 6,48
